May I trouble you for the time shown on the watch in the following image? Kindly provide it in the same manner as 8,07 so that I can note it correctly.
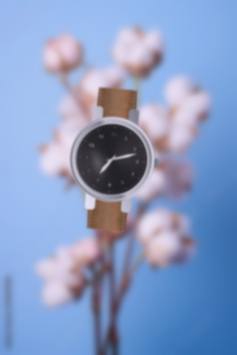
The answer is 7,12
